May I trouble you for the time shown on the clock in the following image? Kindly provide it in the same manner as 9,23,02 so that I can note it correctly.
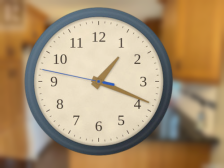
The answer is 1,18,47
